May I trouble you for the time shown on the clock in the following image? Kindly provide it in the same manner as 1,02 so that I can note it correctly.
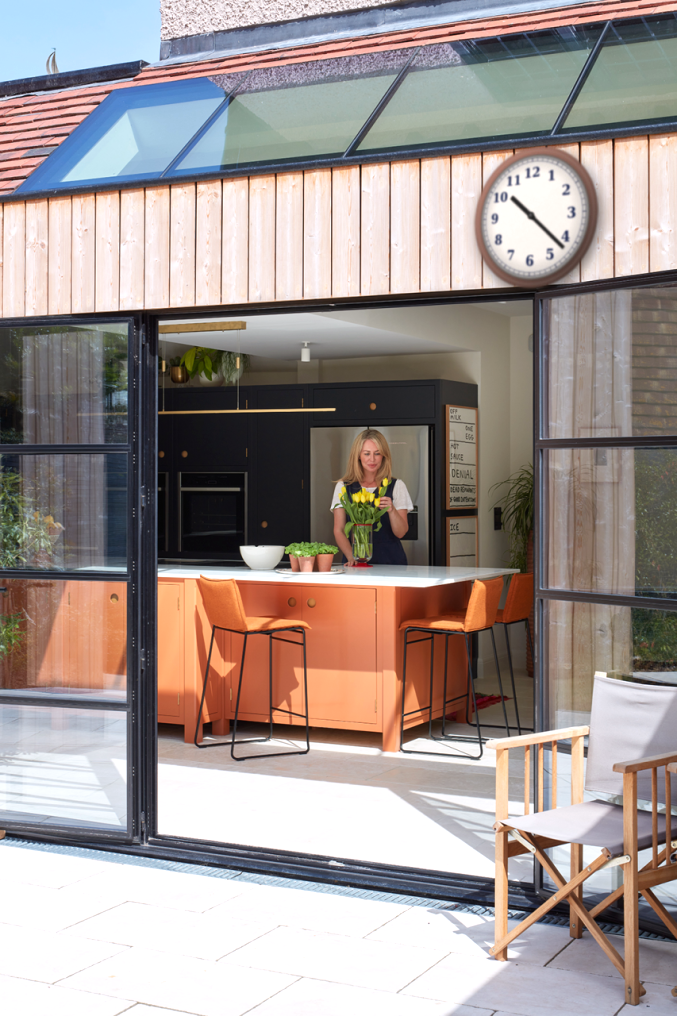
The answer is 10,22
